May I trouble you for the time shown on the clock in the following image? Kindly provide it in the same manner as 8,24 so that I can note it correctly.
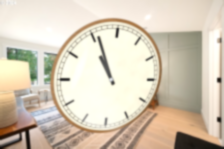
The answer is 10,56
